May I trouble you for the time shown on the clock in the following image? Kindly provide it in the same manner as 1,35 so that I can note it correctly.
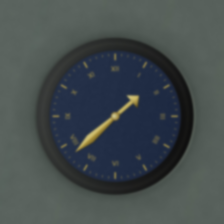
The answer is 1,38
